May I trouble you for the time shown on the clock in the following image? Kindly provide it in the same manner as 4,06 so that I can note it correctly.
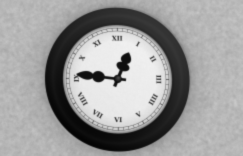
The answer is 12,46
